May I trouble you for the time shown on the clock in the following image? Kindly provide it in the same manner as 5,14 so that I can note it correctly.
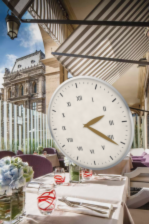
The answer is 2,21
